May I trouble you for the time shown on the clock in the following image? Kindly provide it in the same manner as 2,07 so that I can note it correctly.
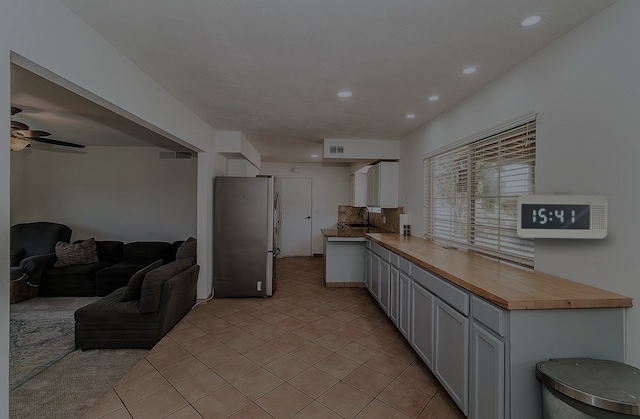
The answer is 15,41
